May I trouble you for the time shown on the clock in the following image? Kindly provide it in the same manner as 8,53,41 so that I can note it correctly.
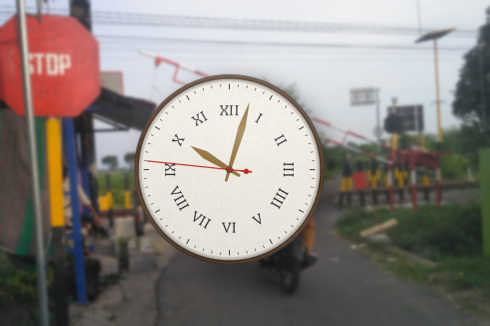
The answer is 10,02,46
